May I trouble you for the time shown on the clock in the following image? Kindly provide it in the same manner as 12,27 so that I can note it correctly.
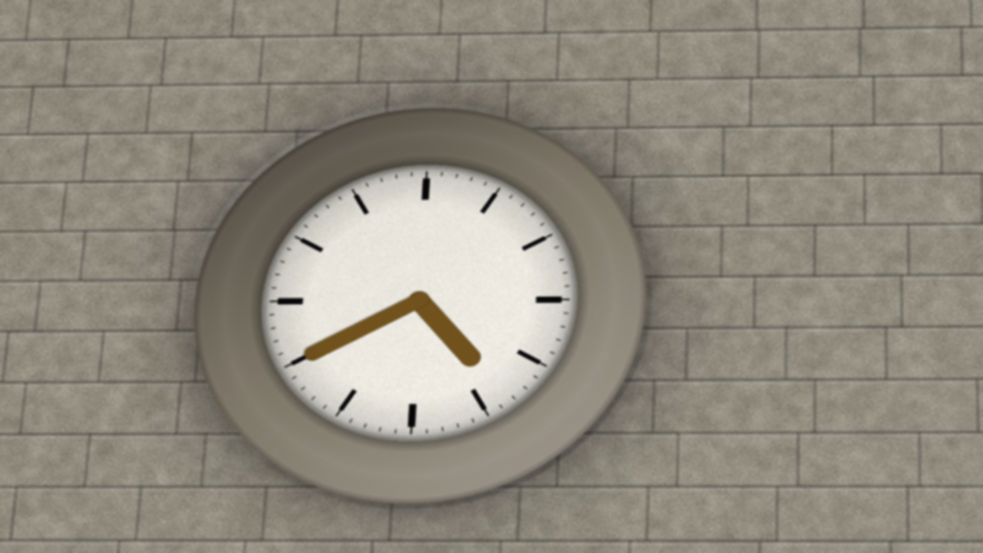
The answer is 4,40
